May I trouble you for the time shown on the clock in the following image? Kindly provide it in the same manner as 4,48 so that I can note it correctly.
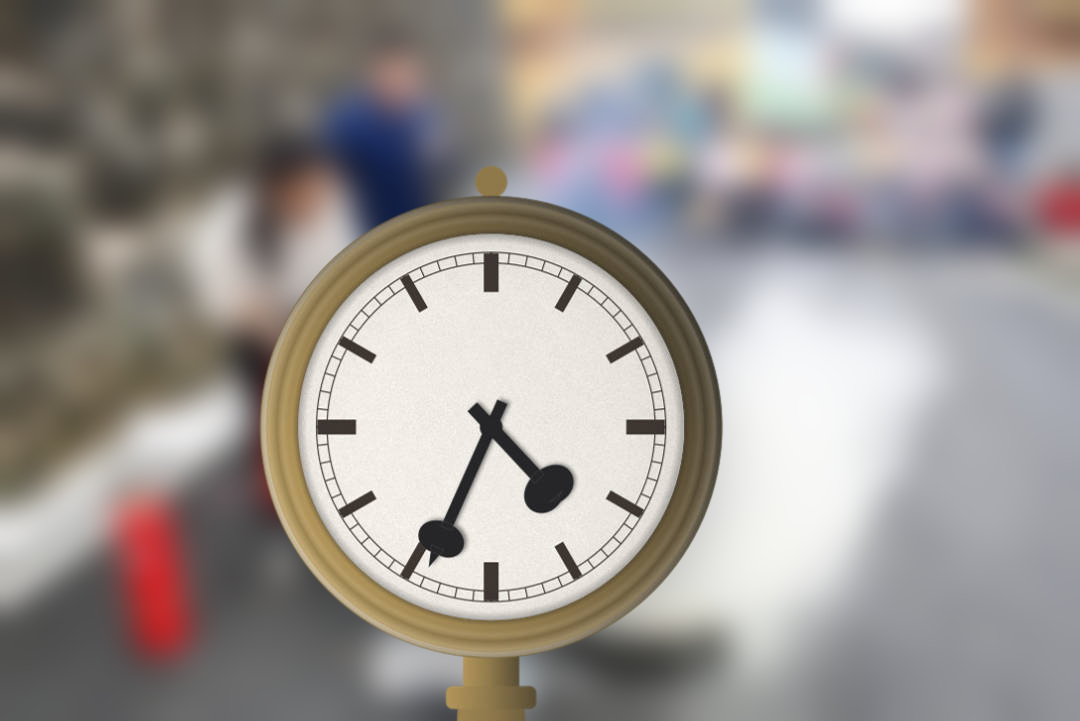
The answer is 4,34
